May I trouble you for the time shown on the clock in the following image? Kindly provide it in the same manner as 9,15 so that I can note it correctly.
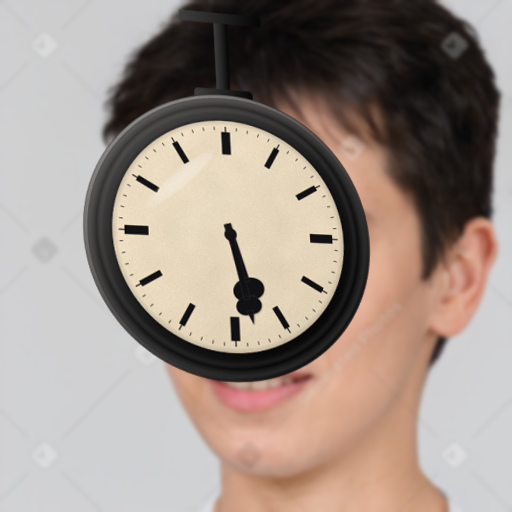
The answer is 5,28
